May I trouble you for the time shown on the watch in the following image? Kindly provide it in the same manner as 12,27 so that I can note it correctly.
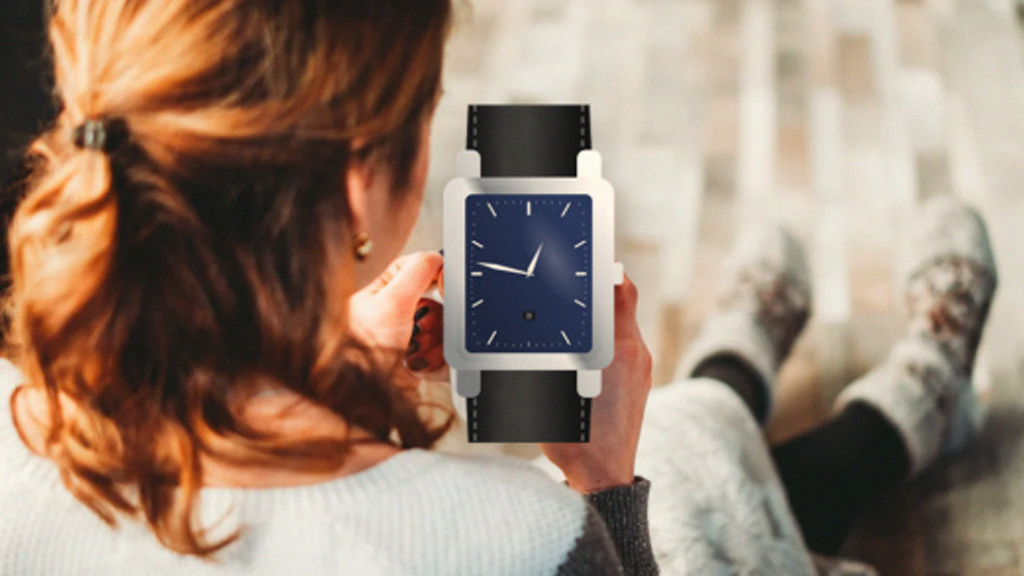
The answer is 12,47
